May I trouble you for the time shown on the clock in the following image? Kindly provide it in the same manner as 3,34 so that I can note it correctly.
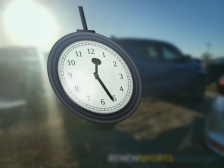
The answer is 12,26
